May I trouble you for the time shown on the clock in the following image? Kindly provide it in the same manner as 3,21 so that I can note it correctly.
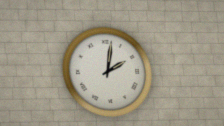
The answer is 2,02
